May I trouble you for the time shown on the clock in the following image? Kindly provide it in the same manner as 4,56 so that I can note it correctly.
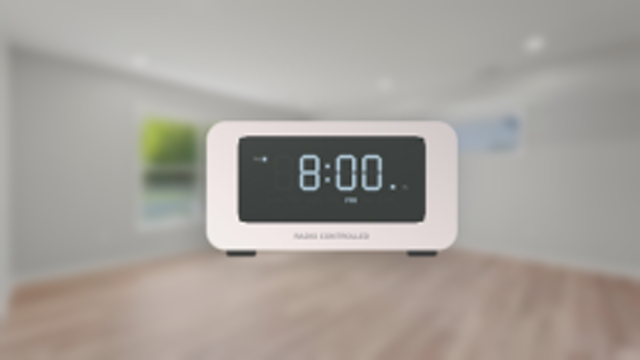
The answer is 8,00
